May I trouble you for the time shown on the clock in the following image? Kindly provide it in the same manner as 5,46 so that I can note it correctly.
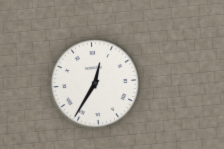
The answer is 12,36
